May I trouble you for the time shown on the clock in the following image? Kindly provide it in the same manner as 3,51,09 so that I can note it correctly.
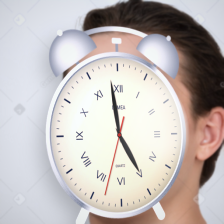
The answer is 4,58,33
